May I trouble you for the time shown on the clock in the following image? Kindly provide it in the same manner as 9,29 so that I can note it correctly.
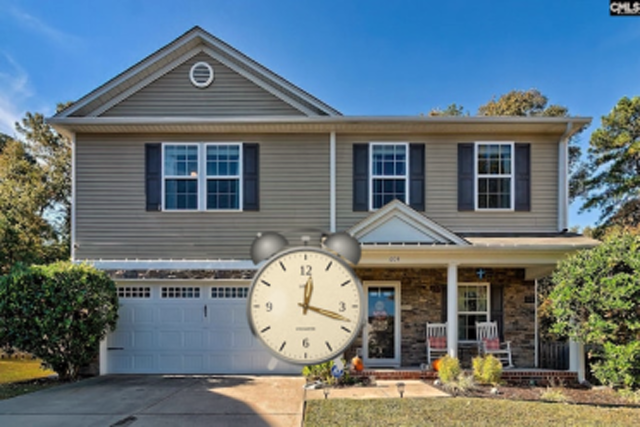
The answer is 12,18
